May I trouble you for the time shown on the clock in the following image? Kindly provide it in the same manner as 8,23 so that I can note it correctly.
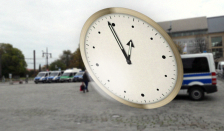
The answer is 12,59
